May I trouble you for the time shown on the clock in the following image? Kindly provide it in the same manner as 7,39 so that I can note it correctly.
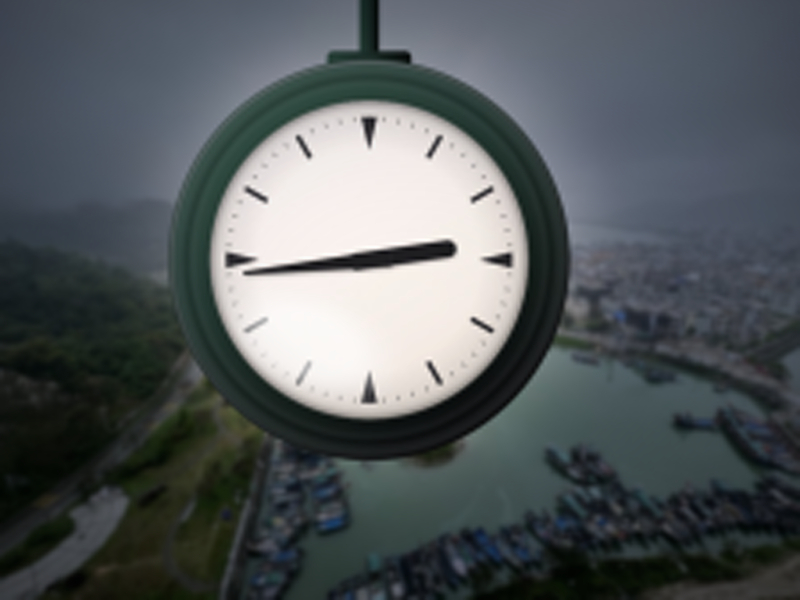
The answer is 2,44
